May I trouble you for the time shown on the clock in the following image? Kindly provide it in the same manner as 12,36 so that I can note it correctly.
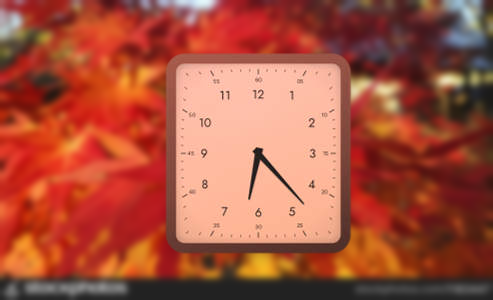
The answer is 6,23
